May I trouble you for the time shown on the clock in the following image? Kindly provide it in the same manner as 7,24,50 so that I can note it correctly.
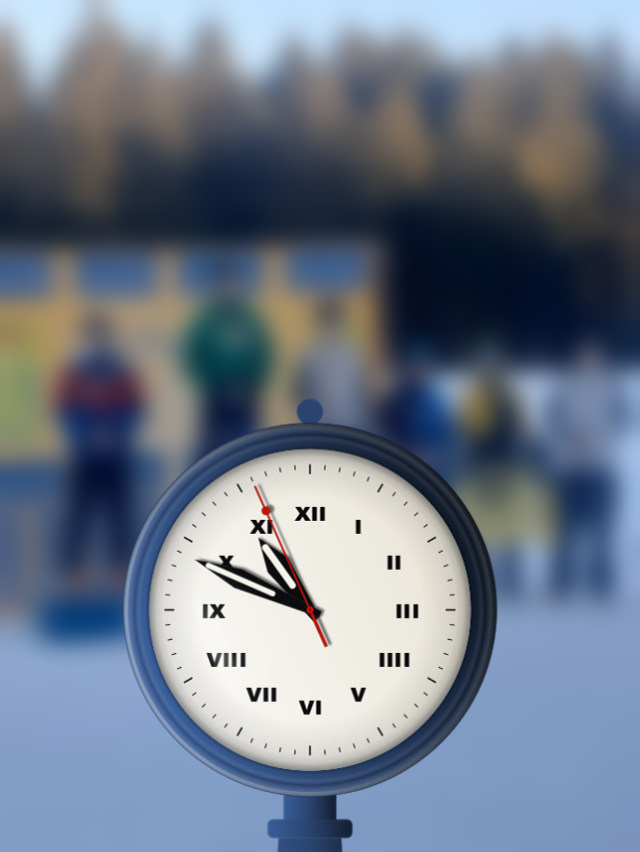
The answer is 10,48,56
